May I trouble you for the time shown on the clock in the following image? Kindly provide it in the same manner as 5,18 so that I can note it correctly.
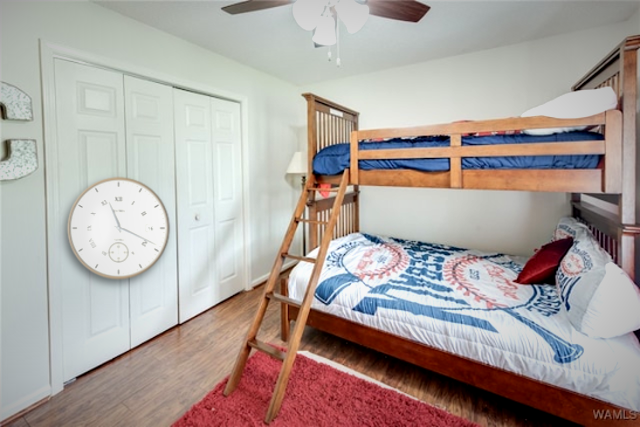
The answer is 11,19
